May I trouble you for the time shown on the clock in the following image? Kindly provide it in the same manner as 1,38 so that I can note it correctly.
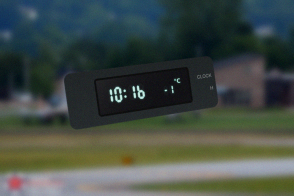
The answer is 10,16
